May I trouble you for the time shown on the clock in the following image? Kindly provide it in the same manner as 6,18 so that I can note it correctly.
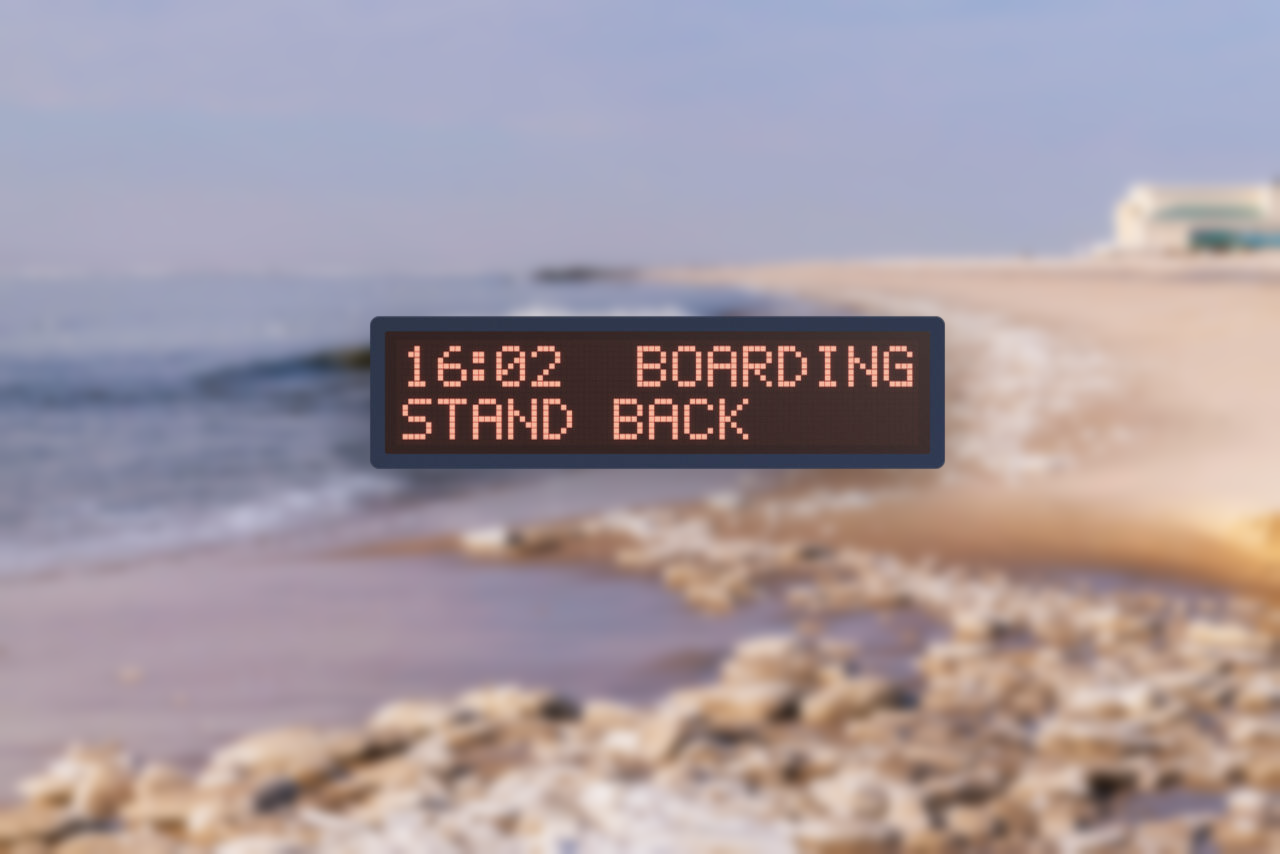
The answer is 16,02
